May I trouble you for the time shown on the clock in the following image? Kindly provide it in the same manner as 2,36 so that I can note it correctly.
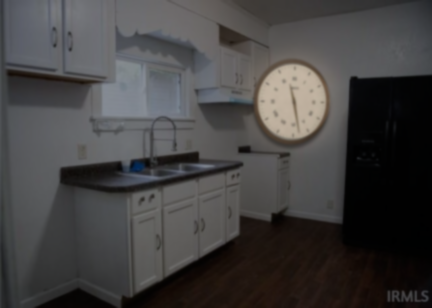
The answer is 11,28
